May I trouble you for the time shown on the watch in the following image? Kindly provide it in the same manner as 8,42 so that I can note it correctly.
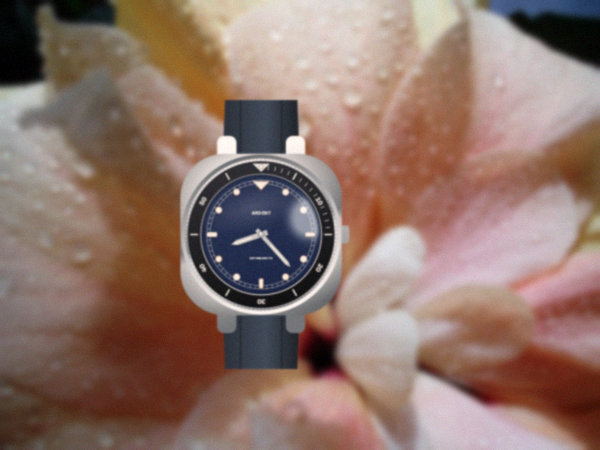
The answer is 8,23
